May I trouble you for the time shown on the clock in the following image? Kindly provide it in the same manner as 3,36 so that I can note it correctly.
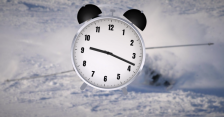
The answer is 9,18
